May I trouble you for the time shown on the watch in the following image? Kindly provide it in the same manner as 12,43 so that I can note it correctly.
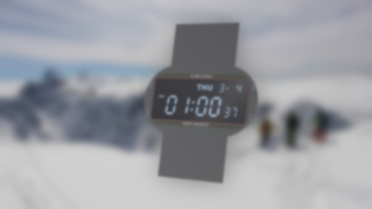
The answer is 1,00
